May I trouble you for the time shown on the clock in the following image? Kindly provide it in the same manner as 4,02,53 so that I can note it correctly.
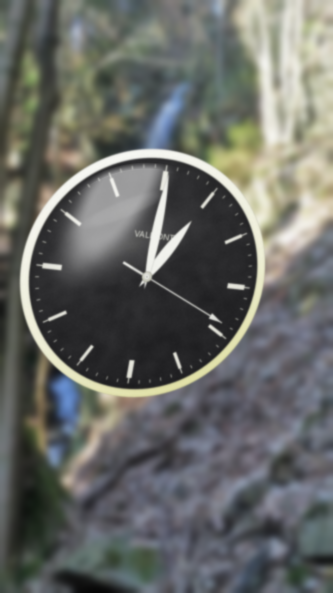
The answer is 1,00,19
